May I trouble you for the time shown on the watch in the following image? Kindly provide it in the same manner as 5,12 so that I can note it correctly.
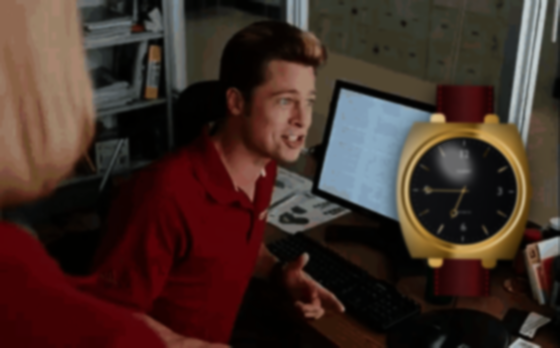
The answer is 6,45
